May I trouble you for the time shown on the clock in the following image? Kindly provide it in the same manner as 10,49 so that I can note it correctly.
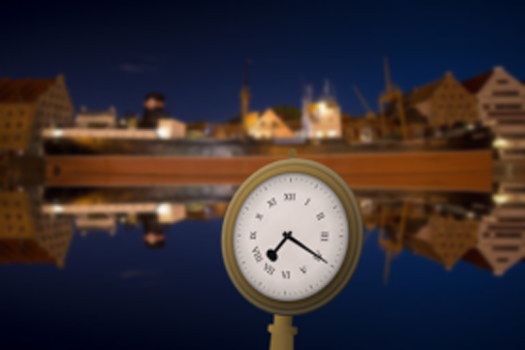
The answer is 7,20
